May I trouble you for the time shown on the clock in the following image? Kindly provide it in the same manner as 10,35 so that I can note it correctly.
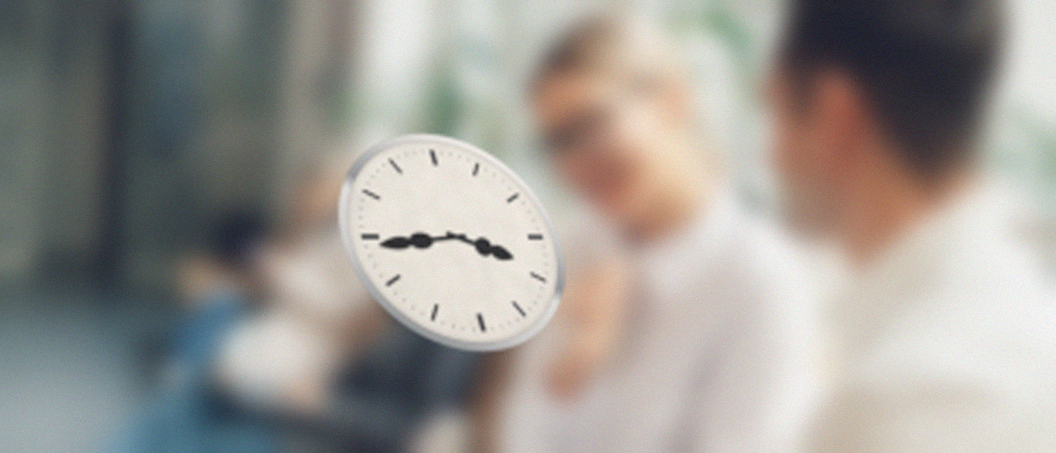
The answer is 3,44
